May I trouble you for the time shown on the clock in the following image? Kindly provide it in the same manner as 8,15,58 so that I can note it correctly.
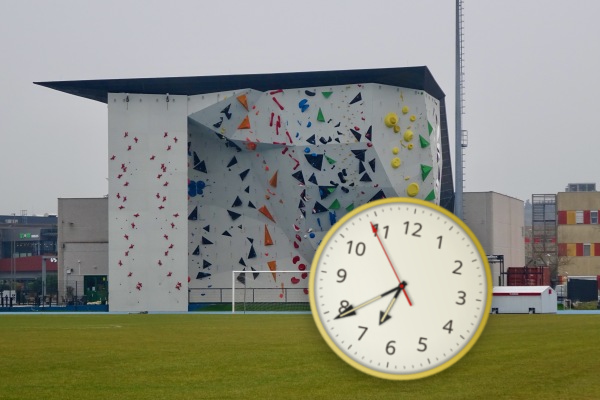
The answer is 6,38,54
